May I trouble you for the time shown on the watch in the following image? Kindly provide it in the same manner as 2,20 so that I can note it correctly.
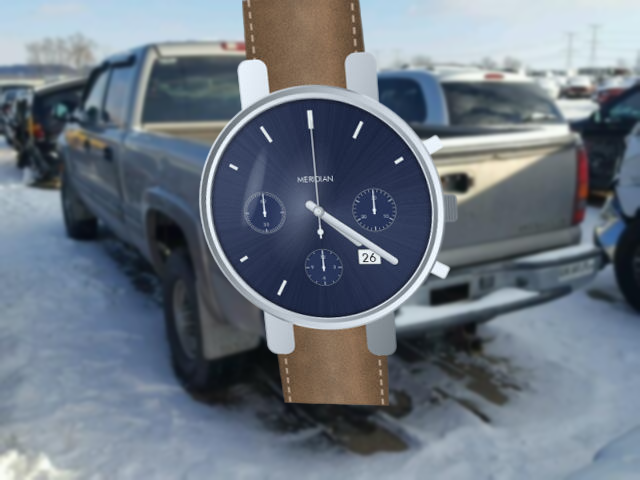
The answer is 4,21
